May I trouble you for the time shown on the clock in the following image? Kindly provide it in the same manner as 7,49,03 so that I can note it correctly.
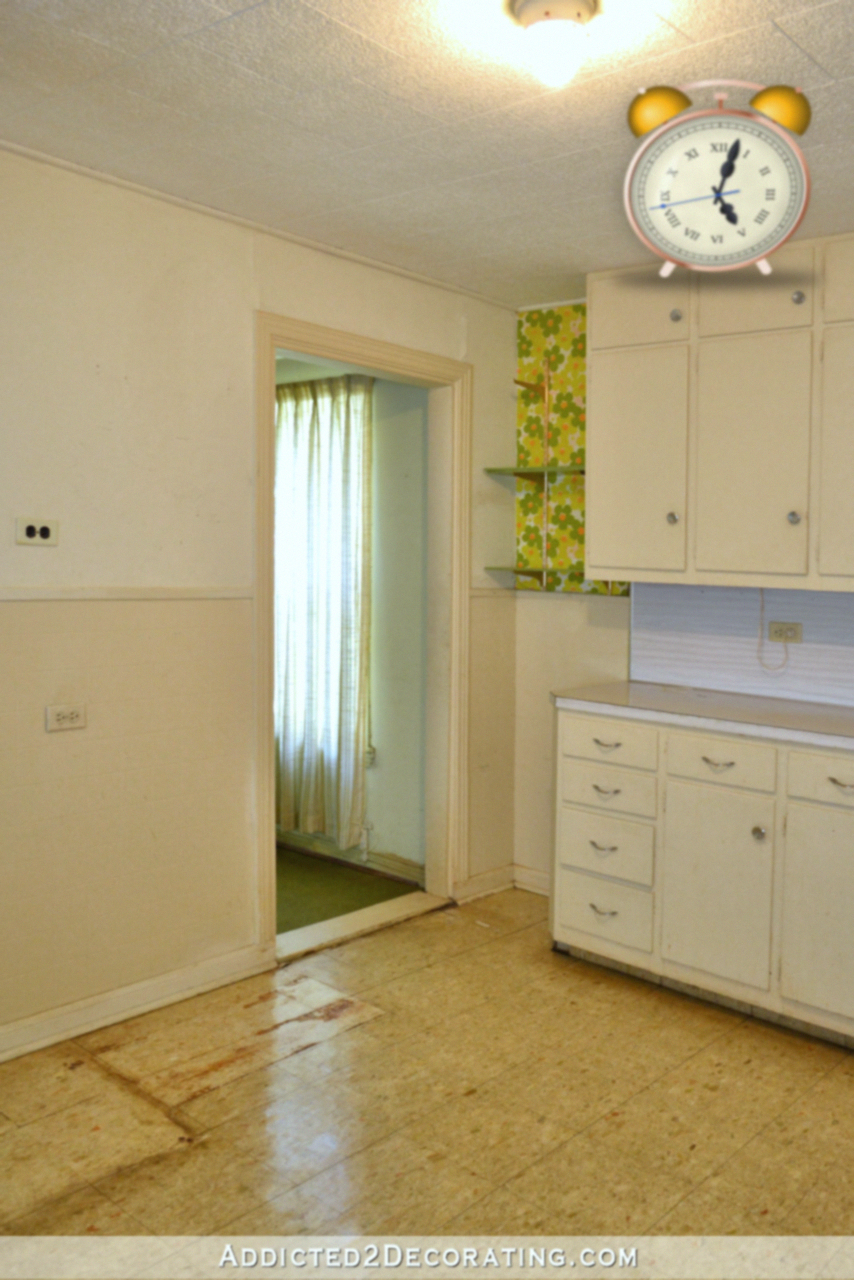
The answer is 5,02,43
